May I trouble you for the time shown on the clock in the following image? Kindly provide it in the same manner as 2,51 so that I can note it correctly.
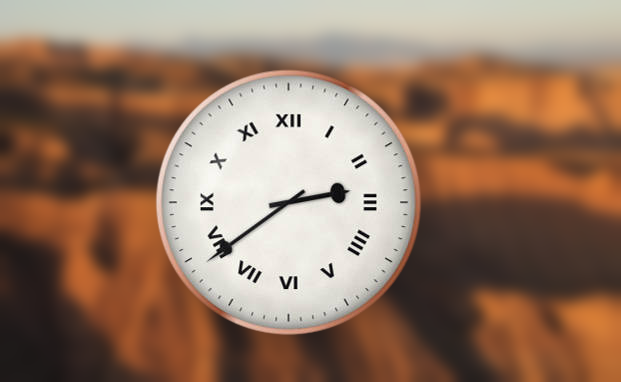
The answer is 2,39
